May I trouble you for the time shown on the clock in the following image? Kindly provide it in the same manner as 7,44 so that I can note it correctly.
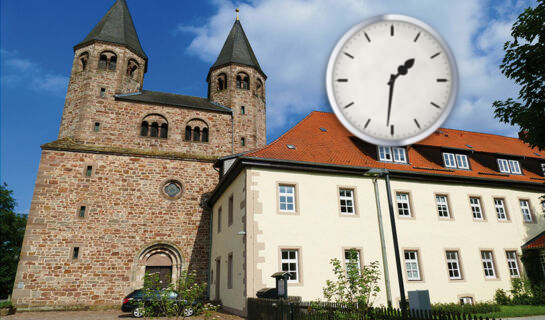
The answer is 1,31
